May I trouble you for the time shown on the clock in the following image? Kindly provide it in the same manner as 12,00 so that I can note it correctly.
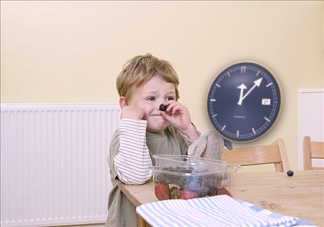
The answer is 12,07
